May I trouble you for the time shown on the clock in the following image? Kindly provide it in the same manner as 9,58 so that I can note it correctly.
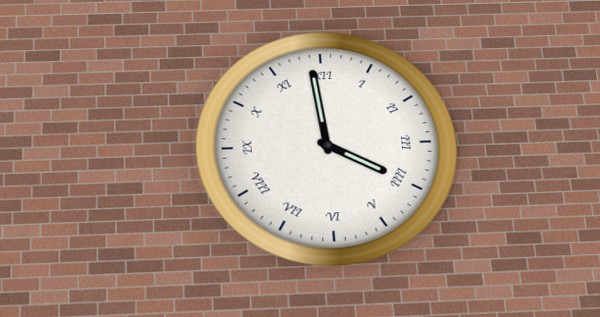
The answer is 3,59
